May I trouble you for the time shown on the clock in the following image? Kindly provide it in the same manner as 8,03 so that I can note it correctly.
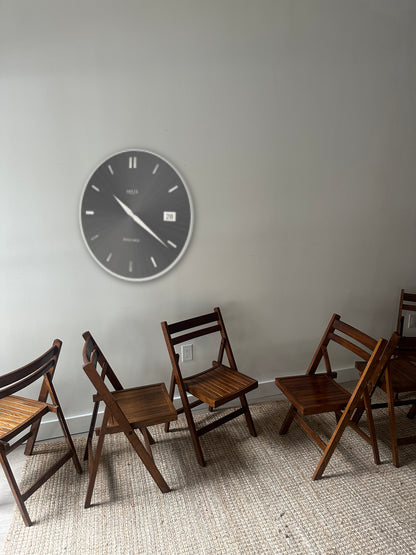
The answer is 10,21
